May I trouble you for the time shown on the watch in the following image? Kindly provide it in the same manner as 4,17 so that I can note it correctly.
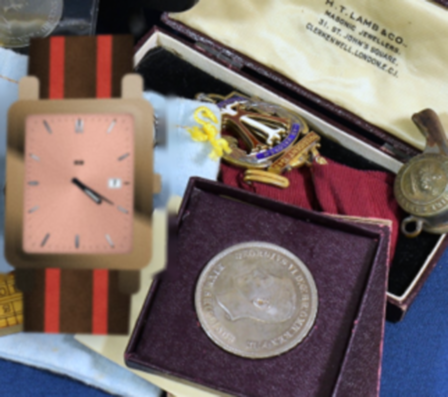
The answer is 4,20
